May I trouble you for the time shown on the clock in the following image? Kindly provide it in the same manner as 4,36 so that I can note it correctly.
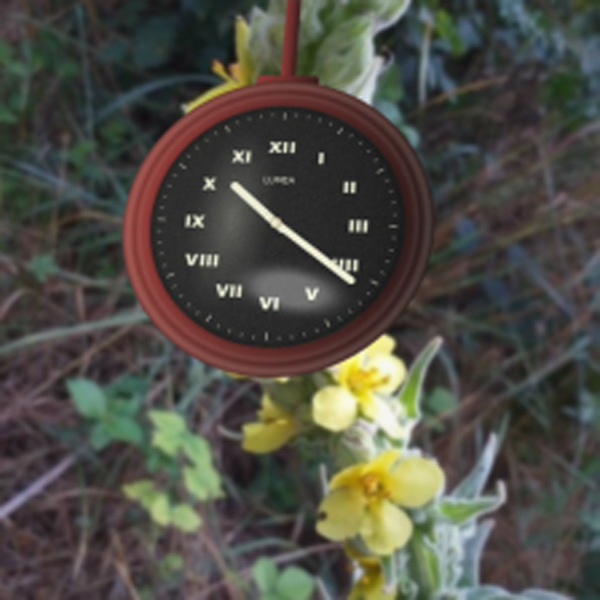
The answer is 10,21
